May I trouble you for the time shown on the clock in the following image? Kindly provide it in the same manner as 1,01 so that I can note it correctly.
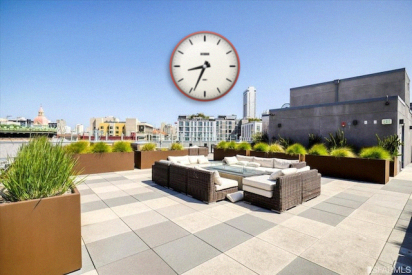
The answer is 8,34
